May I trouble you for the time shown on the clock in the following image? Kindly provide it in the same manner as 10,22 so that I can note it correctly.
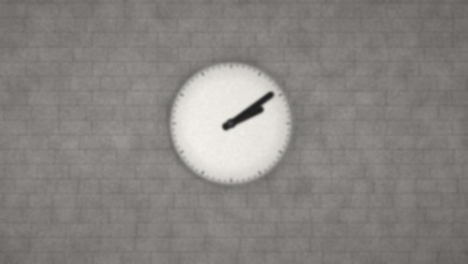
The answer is 2,09
